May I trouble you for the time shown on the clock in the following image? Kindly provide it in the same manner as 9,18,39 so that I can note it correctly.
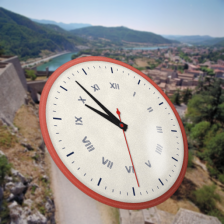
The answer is 9,52,29
